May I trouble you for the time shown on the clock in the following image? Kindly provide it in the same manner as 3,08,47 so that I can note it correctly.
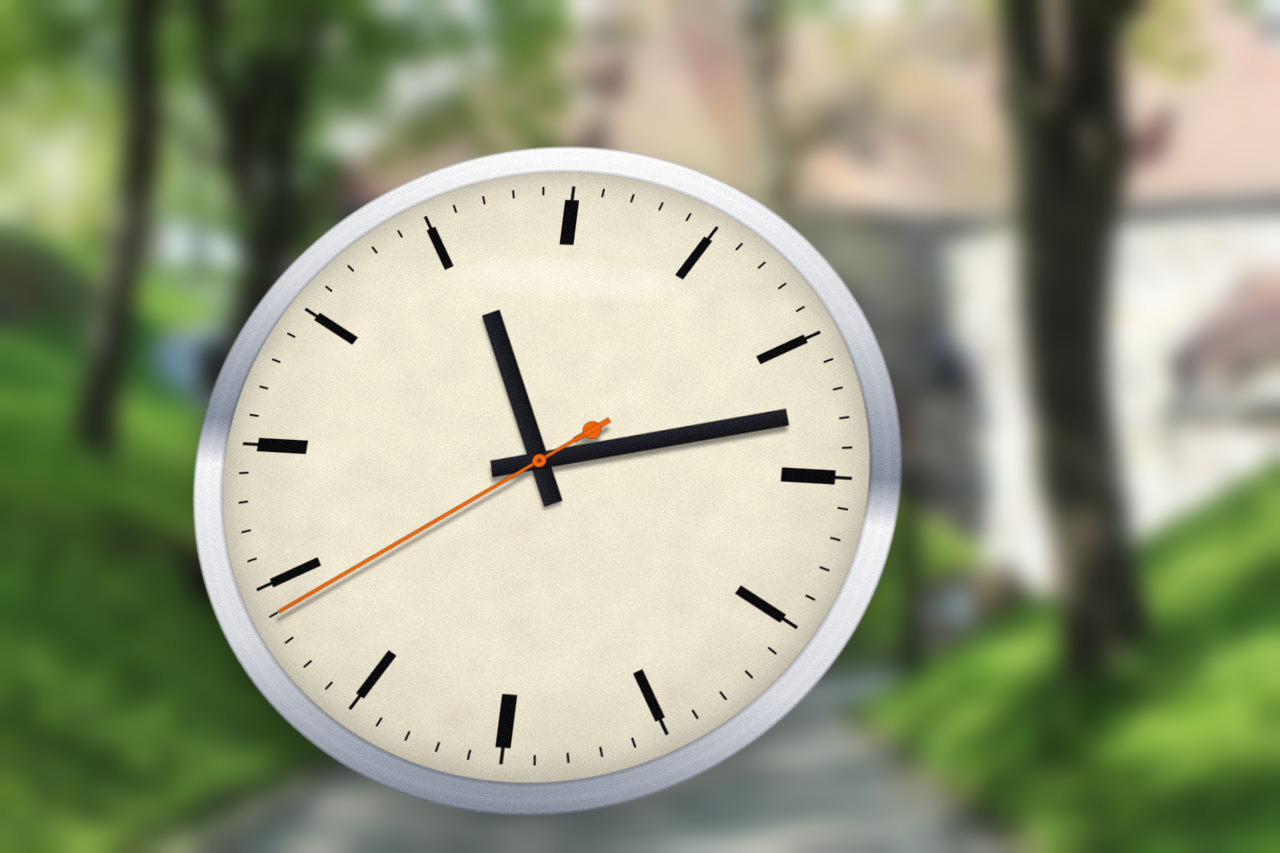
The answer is 11,12,39
